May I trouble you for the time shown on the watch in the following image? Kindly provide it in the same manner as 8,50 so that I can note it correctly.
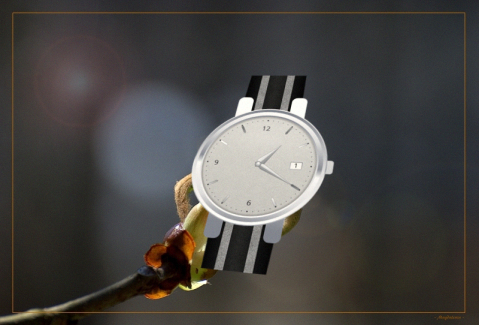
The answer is 1,20
